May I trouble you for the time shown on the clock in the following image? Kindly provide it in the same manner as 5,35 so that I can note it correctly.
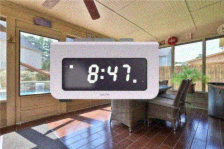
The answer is 8,47
